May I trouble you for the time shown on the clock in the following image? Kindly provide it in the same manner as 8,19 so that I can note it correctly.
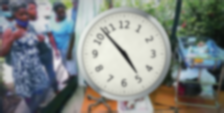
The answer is 4,53
